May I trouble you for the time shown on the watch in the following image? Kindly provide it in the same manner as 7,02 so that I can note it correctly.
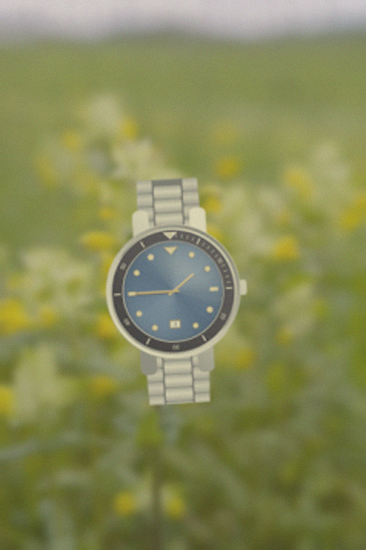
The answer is 1,45
